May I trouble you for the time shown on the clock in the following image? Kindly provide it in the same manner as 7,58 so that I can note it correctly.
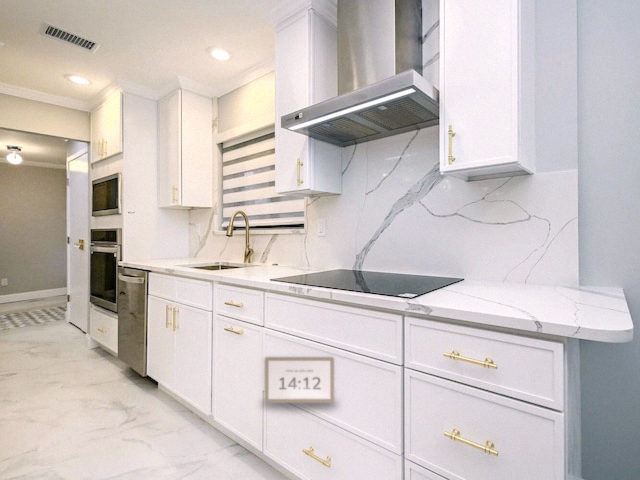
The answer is 14,12
